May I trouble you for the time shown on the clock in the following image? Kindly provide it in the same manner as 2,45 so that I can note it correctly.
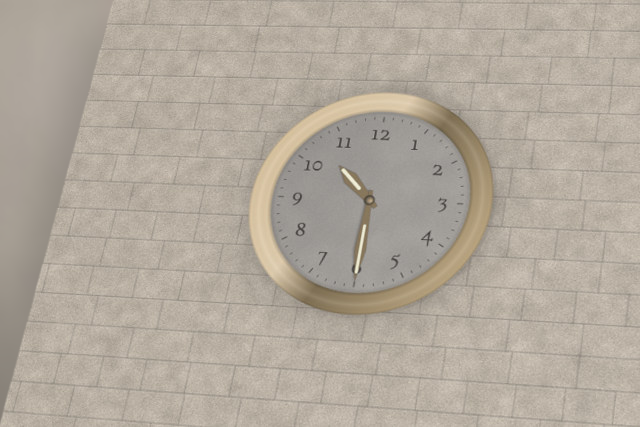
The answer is 10,30
